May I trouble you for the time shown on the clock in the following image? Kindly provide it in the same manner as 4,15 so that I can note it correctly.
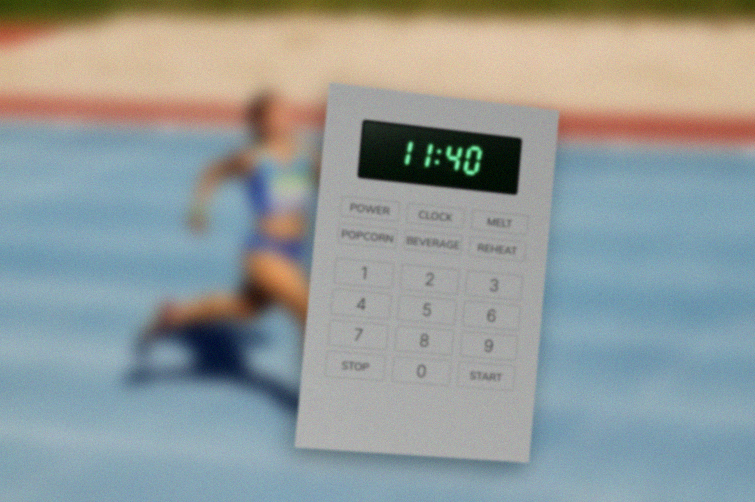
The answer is 11,40
